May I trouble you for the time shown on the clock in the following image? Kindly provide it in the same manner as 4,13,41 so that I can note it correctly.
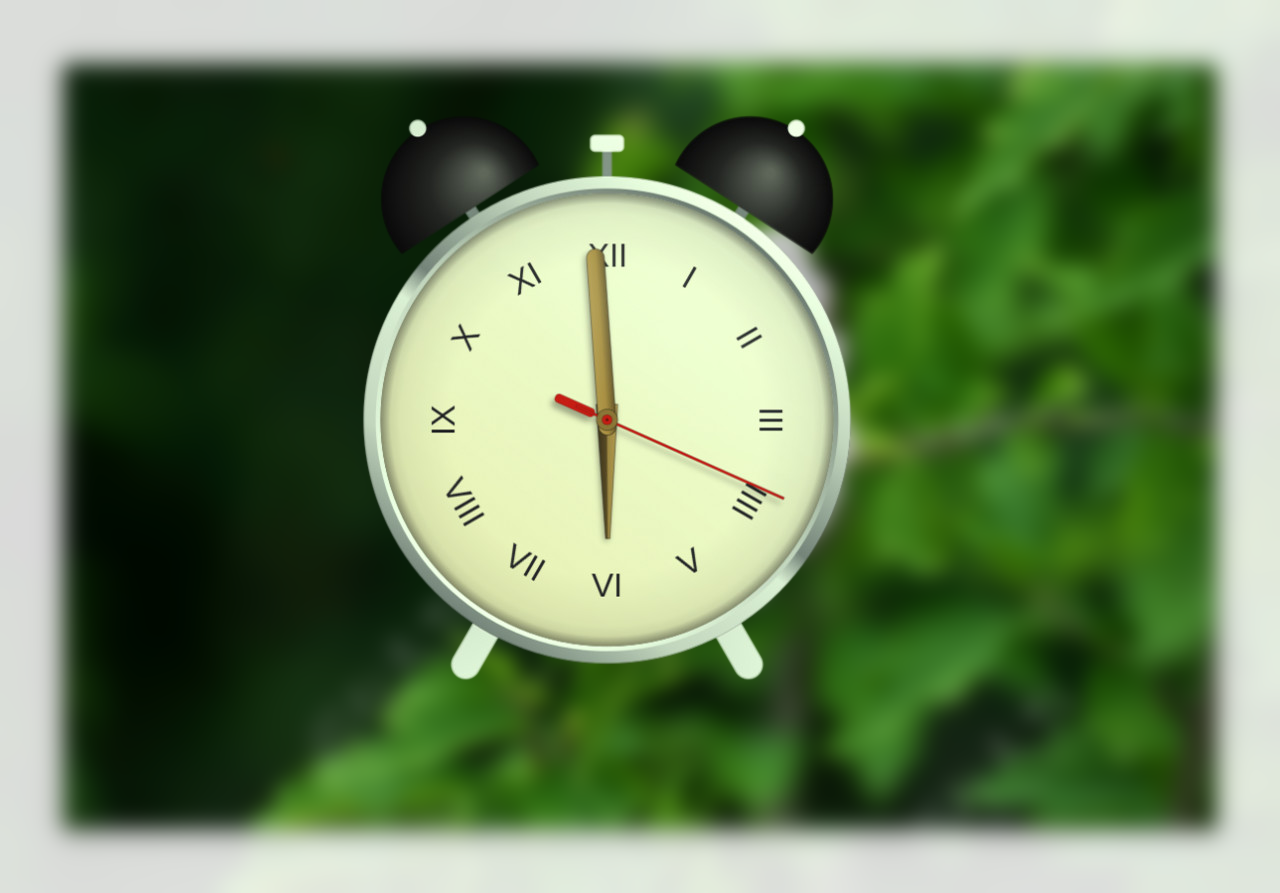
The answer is 5,59,19
